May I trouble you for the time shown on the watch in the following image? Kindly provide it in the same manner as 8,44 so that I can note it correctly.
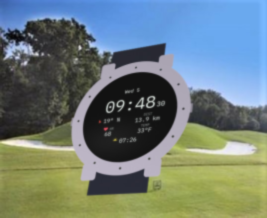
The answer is 9,48
